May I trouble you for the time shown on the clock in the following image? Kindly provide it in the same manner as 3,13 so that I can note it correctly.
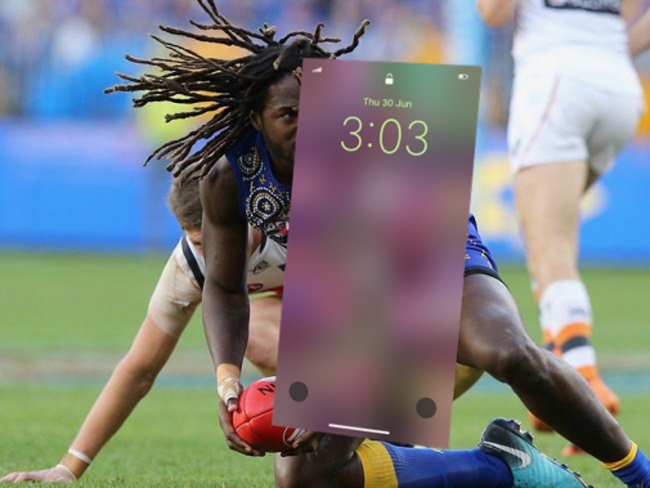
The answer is 3,03
